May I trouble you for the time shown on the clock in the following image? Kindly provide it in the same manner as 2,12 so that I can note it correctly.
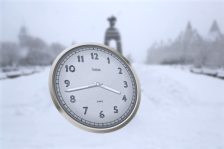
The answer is 3,43
